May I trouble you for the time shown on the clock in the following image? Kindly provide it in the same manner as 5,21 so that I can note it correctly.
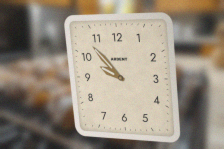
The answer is 9,53
